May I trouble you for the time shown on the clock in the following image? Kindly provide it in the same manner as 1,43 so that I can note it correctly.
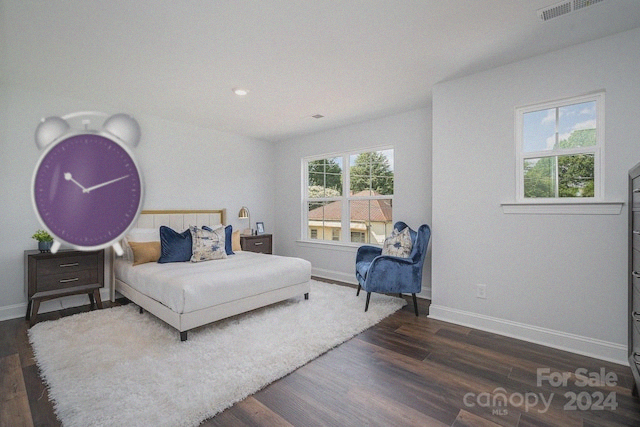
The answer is 10,12
